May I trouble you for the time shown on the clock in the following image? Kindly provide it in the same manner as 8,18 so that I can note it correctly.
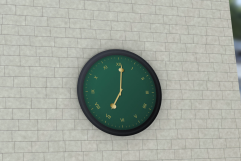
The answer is 7,01
